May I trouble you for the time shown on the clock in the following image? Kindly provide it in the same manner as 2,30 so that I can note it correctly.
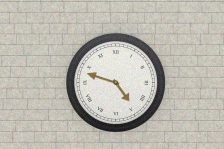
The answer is 4,48
